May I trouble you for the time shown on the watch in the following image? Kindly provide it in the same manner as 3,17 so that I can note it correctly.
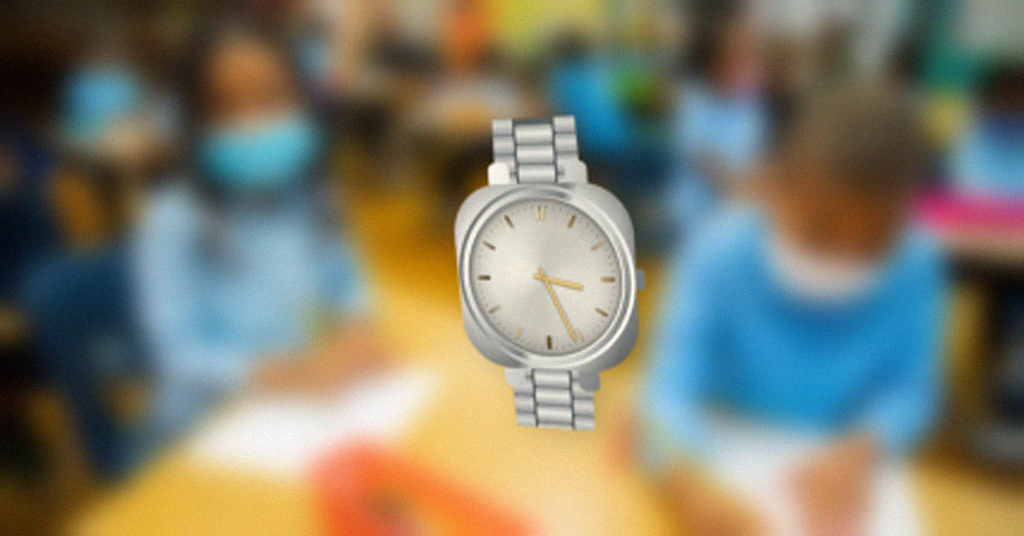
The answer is 3,26
